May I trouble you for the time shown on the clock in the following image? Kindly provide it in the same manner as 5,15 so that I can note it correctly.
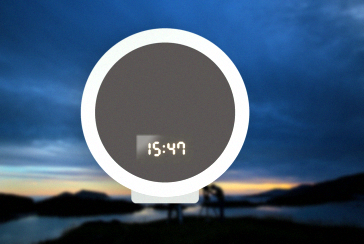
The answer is 15,47
